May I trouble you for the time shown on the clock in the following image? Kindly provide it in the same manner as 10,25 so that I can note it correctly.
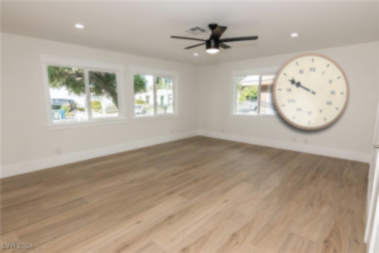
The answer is 9,49
